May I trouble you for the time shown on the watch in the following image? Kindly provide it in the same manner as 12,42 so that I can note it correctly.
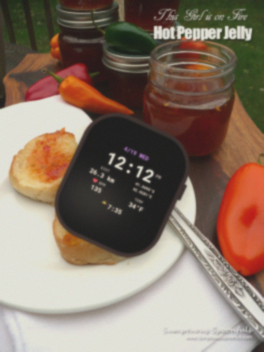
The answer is 12,12
